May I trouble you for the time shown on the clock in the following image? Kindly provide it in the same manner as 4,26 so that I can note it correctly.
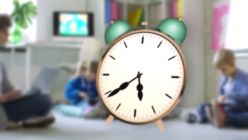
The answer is 5,39
